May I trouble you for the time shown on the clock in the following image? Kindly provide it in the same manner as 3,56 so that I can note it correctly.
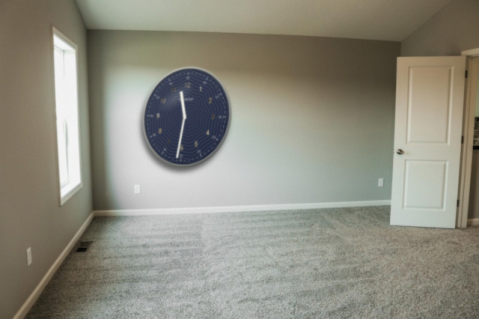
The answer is 11,31
